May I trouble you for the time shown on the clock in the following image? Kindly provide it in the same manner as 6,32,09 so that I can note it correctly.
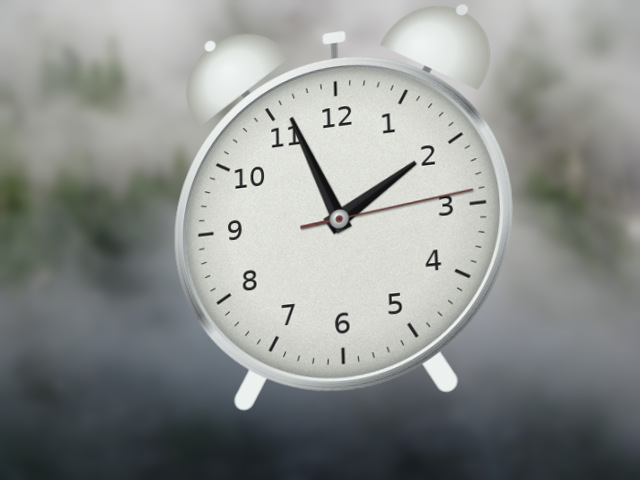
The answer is 1,56,14
